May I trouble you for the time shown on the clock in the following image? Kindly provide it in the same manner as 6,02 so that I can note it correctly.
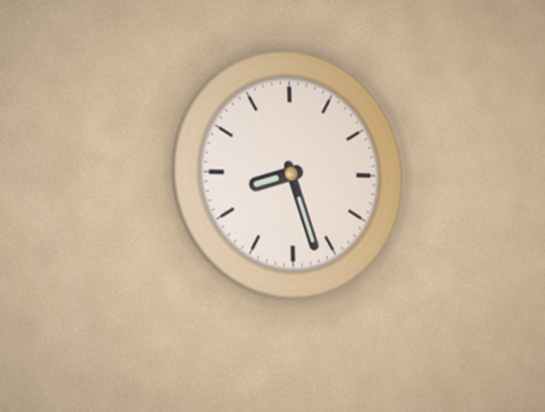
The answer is 8,27
